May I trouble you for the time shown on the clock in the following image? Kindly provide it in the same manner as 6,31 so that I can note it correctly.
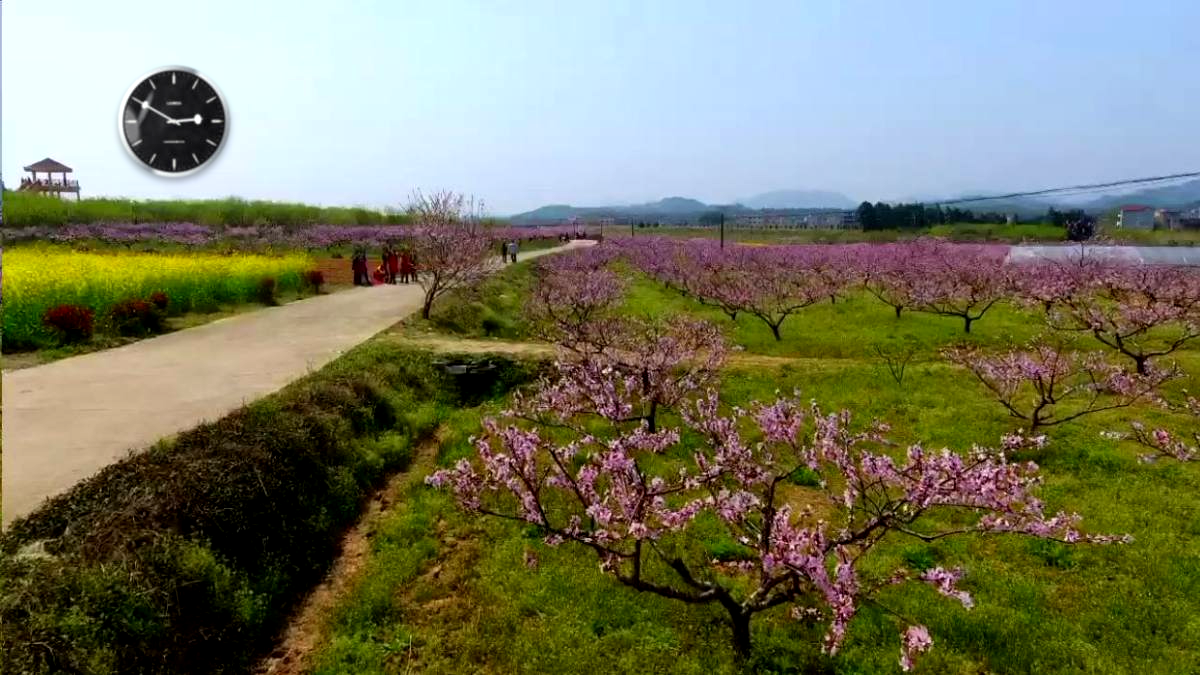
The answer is 2,50
